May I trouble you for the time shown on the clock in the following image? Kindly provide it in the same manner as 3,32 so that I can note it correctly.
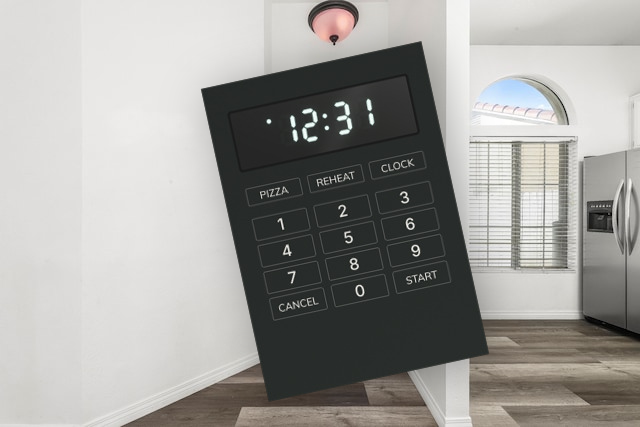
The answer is 12,31
